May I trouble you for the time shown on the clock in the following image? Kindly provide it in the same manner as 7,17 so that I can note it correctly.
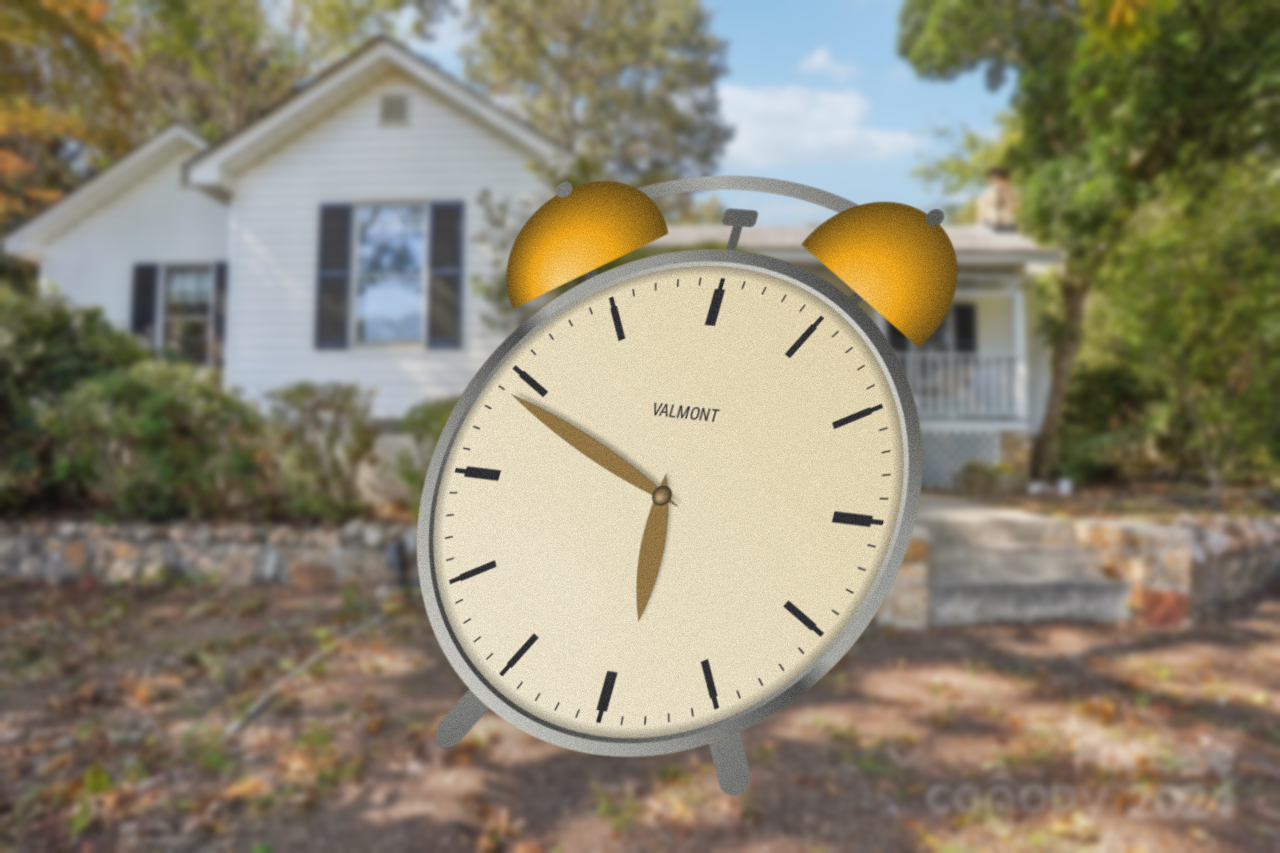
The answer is 5,49
